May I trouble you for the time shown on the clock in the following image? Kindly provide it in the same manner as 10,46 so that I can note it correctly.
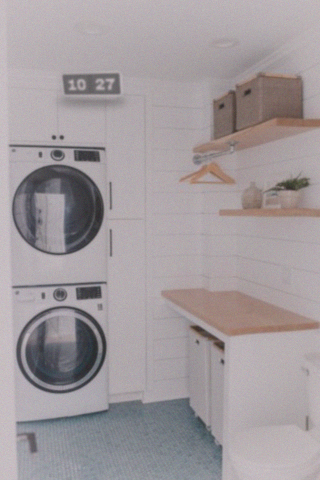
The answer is 10,27
